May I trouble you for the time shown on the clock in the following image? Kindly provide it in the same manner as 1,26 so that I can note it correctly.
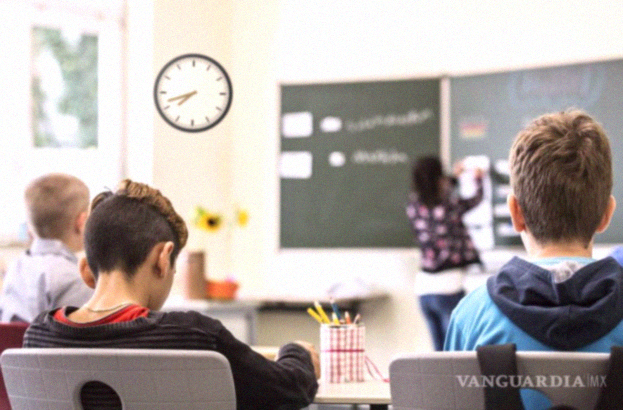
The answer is 7,42
